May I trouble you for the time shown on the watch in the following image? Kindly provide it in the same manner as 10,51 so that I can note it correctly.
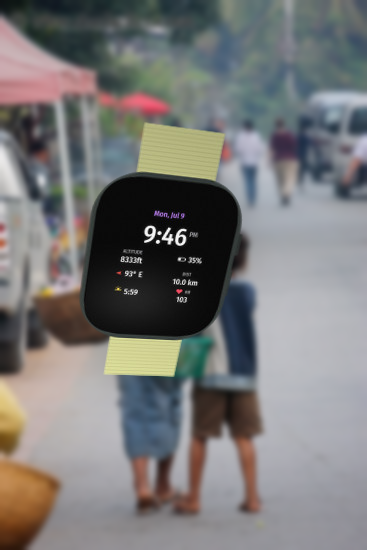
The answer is 9,46
